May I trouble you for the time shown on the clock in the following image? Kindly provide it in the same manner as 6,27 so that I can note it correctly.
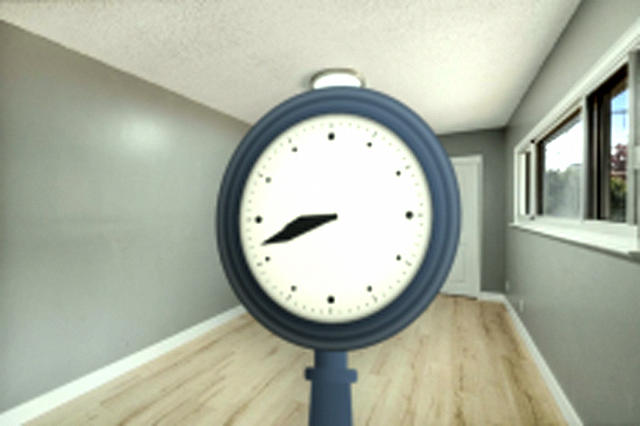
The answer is 8,42
